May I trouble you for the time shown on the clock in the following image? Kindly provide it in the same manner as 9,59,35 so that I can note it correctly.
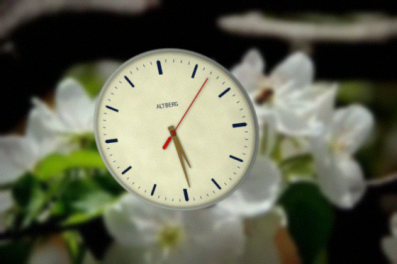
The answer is 5,29,07
